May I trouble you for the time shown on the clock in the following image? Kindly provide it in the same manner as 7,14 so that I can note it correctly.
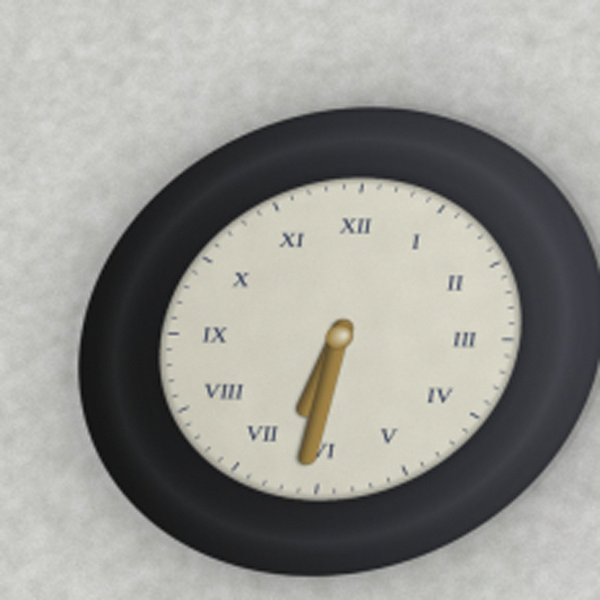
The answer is 6,31
